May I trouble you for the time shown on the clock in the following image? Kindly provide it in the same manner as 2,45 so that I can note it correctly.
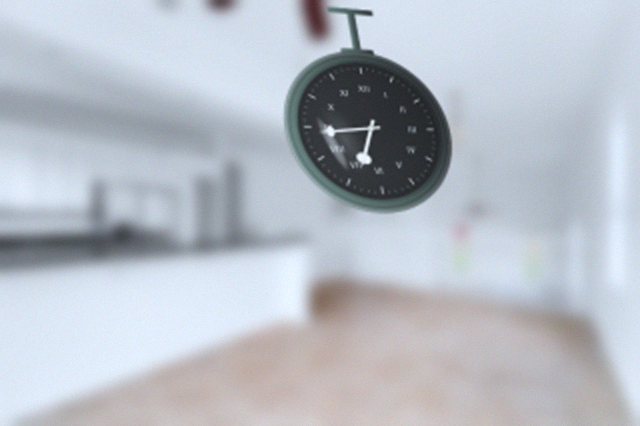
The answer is 6,44
